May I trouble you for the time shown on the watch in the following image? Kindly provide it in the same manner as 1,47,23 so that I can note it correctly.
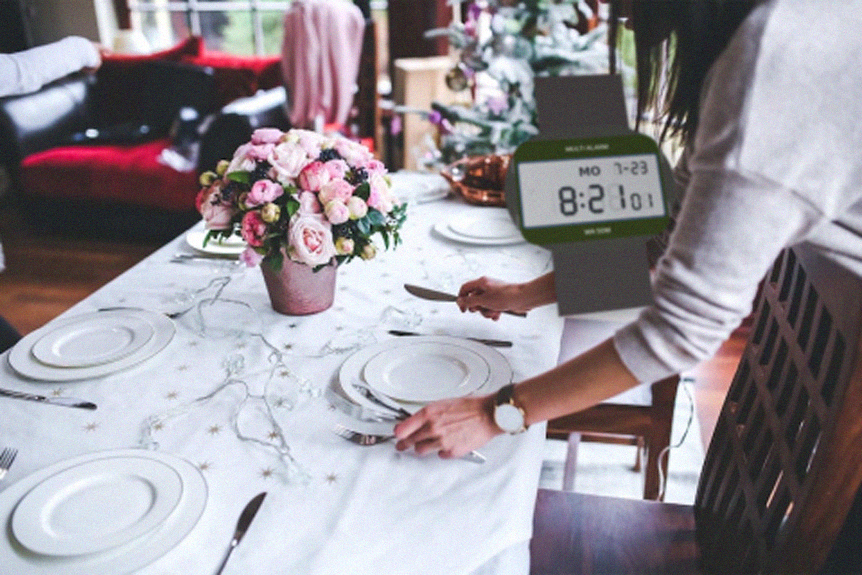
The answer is 8,21,01
